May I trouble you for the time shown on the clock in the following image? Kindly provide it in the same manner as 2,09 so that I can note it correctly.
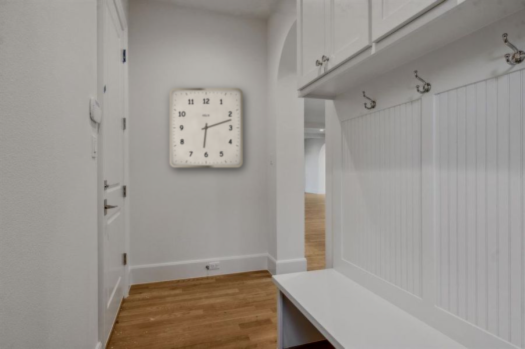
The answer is 6,12
